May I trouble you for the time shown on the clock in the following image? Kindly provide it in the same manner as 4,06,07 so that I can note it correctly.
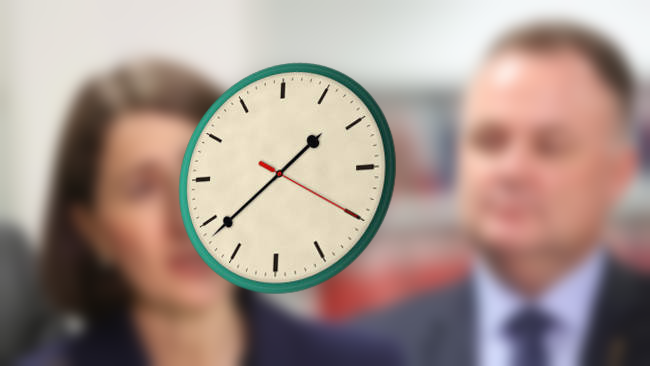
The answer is 1,38,20
